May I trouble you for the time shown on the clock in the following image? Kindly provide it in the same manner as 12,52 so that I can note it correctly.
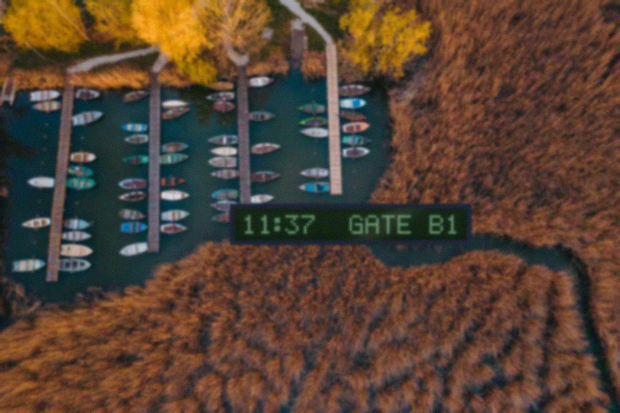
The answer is 11,37
